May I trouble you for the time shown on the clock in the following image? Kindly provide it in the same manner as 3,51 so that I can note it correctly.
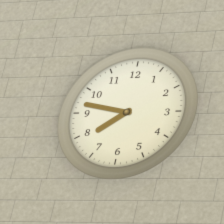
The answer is 7,47
